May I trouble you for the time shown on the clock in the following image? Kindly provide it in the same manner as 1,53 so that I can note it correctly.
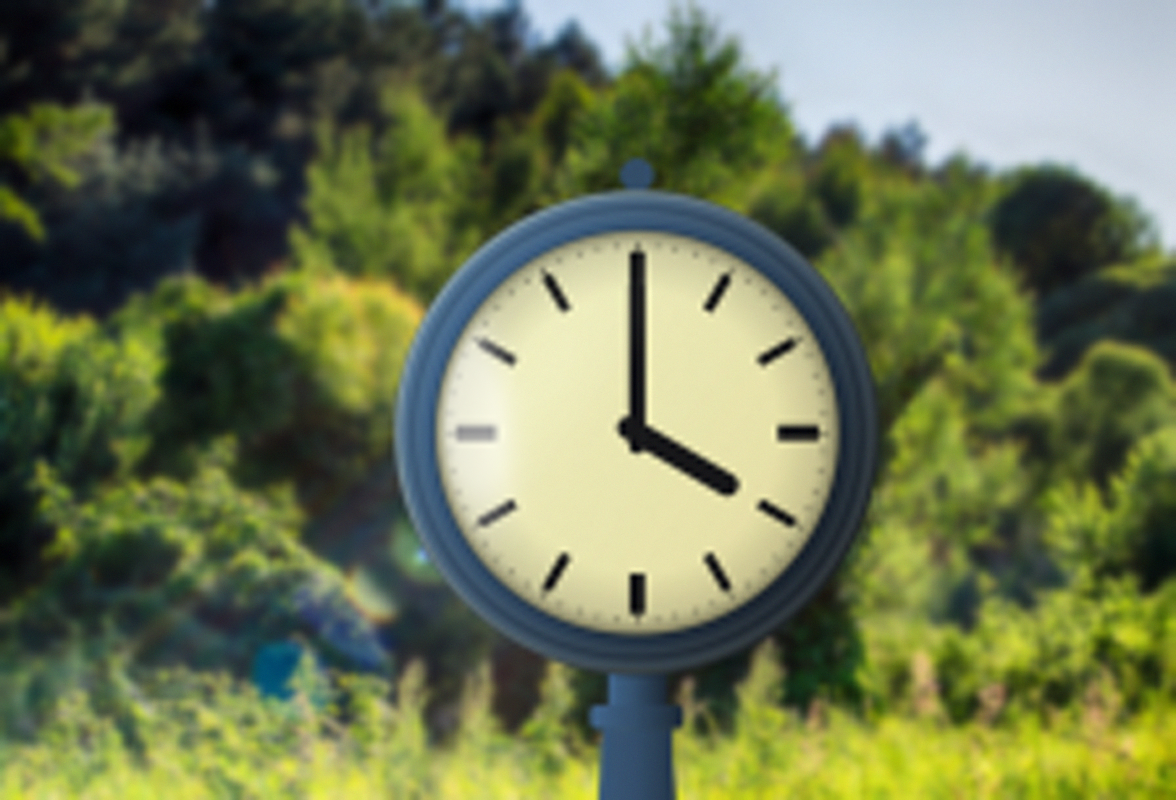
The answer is 4,00
